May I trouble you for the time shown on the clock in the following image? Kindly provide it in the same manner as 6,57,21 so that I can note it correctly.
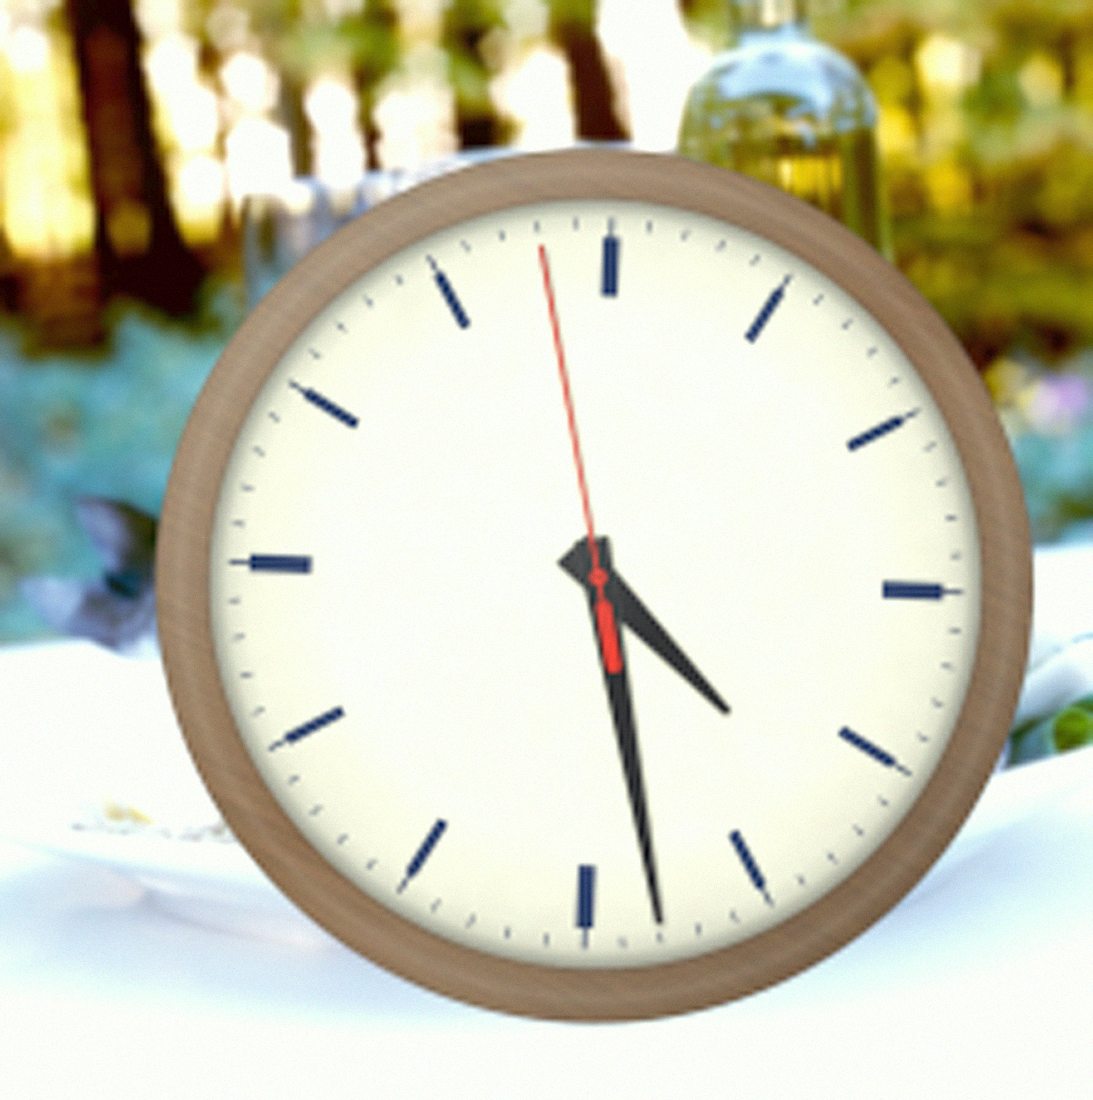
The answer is 4,27,58
